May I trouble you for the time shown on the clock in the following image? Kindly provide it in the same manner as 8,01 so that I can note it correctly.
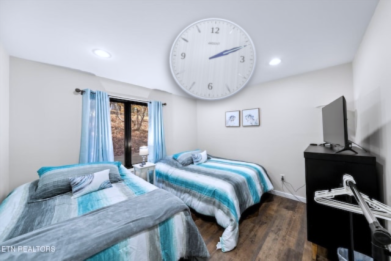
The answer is 2,11
